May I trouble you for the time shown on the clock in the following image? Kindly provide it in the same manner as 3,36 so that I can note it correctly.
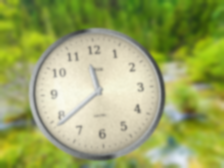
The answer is 11,39
